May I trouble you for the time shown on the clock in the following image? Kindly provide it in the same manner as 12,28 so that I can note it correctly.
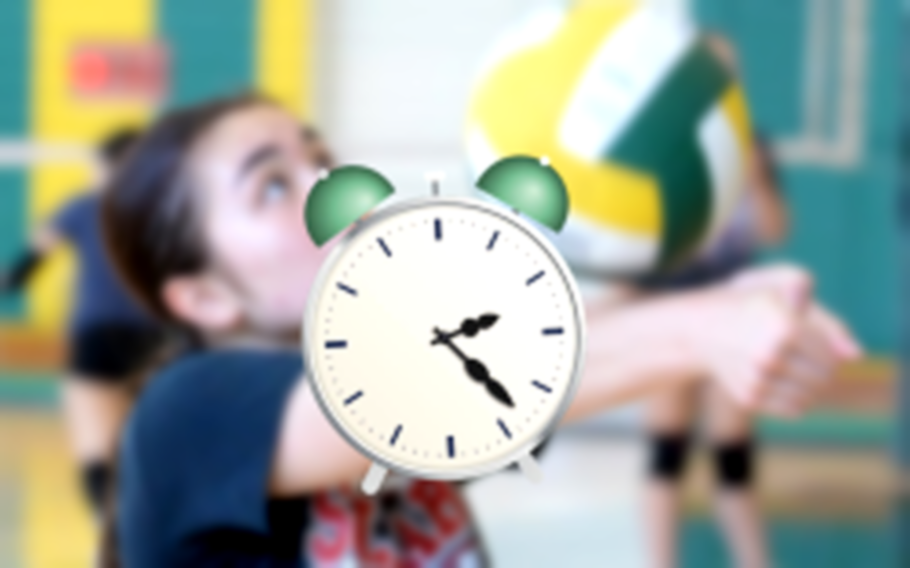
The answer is 2,23
